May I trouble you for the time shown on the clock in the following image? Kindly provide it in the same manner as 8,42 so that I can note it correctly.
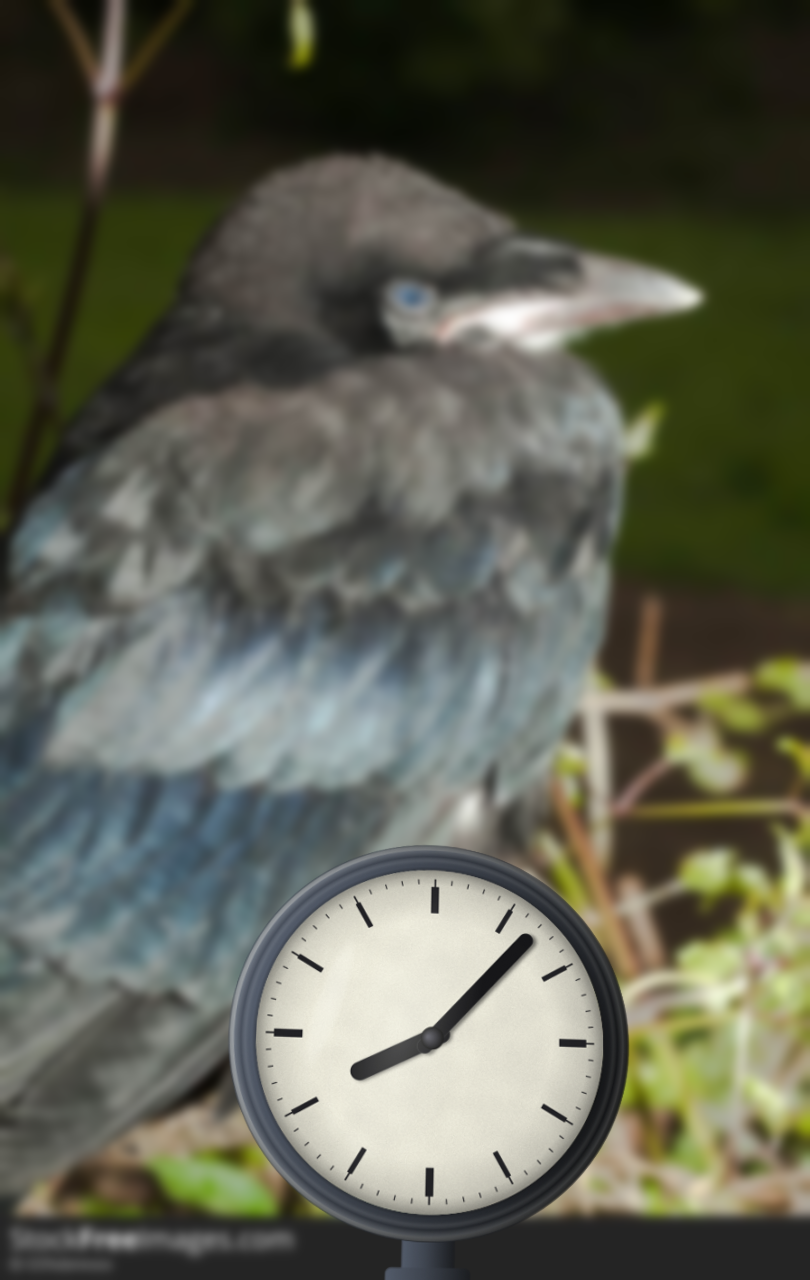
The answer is 8,07
